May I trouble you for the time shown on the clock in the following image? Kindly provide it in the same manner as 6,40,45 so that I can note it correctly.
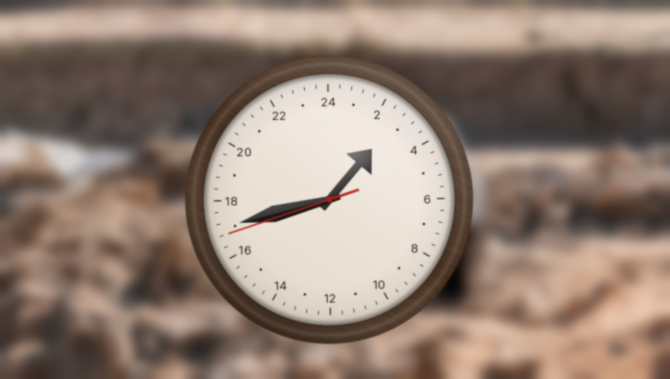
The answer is 2,42,42
